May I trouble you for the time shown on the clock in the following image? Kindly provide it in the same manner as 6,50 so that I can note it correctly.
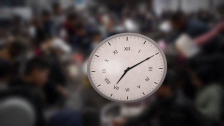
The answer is 7,10
